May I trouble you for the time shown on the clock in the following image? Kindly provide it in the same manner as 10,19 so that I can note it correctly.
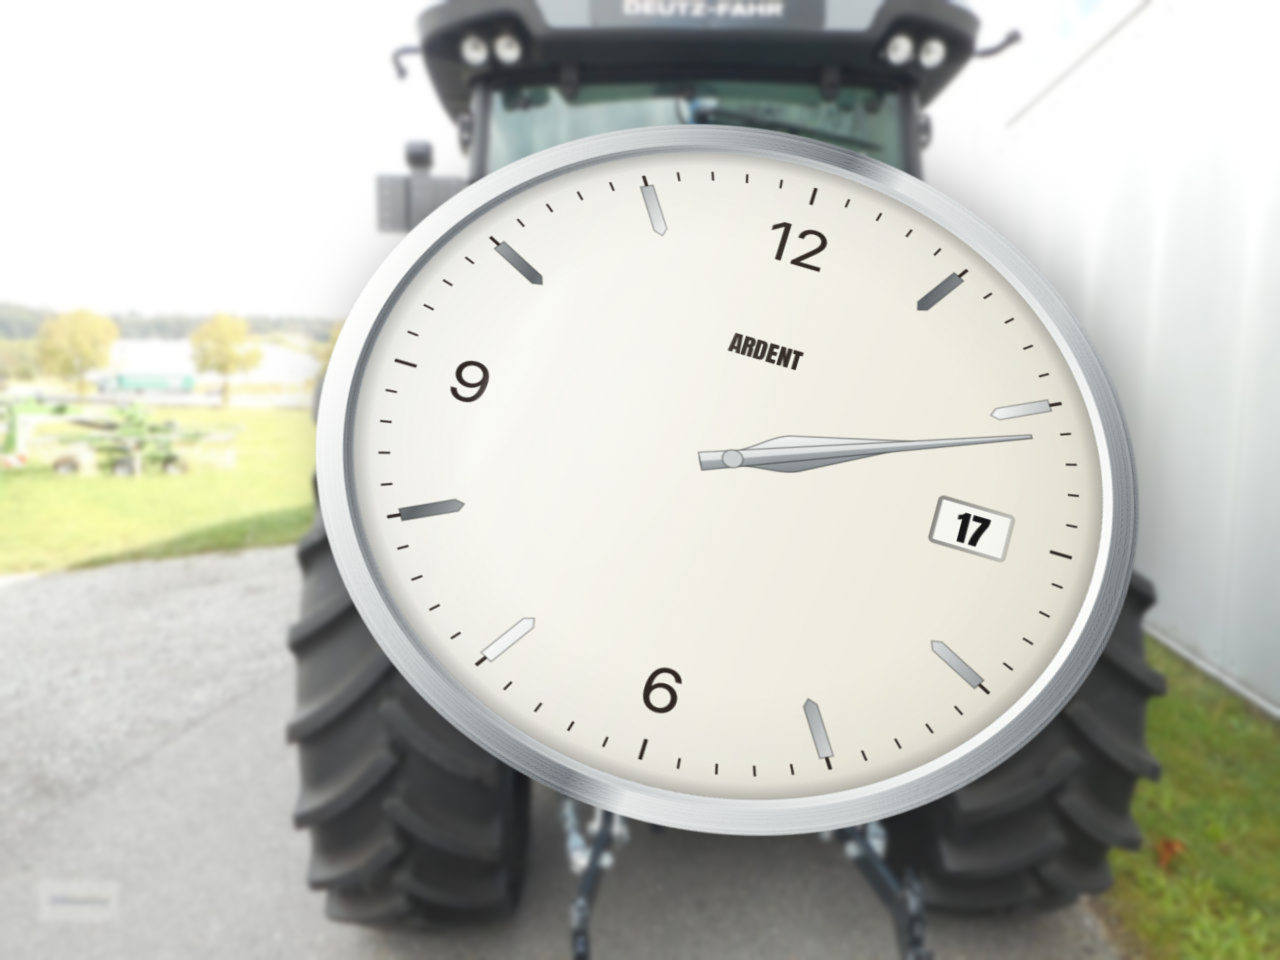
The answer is 2,11
